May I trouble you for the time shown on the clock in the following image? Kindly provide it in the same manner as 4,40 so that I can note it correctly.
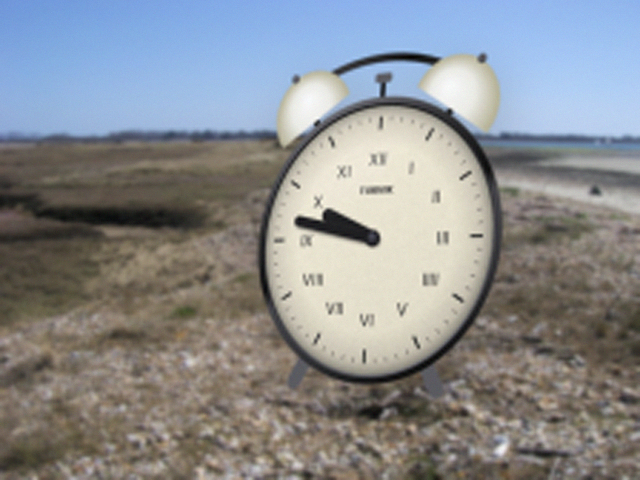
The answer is 9,47
